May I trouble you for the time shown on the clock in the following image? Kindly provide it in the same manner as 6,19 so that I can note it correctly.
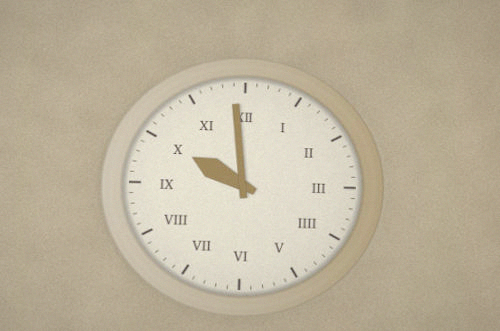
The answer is 9,59
